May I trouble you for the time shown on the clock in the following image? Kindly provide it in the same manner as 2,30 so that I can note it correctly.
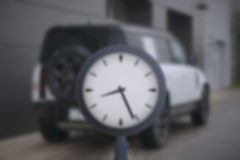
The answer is 8,26
